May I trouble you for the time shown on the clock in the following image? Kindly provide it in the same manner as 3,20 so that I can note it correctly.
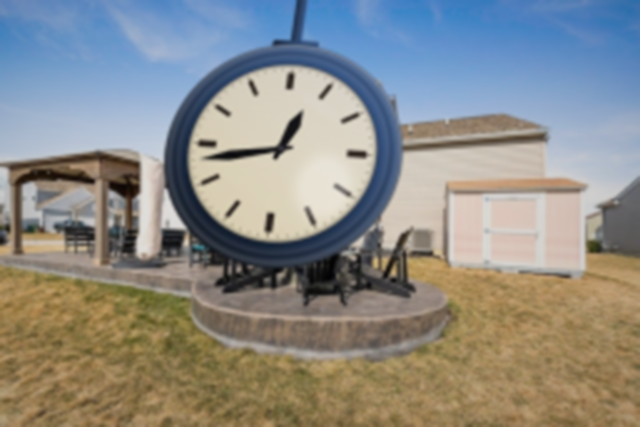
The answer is 12,43
